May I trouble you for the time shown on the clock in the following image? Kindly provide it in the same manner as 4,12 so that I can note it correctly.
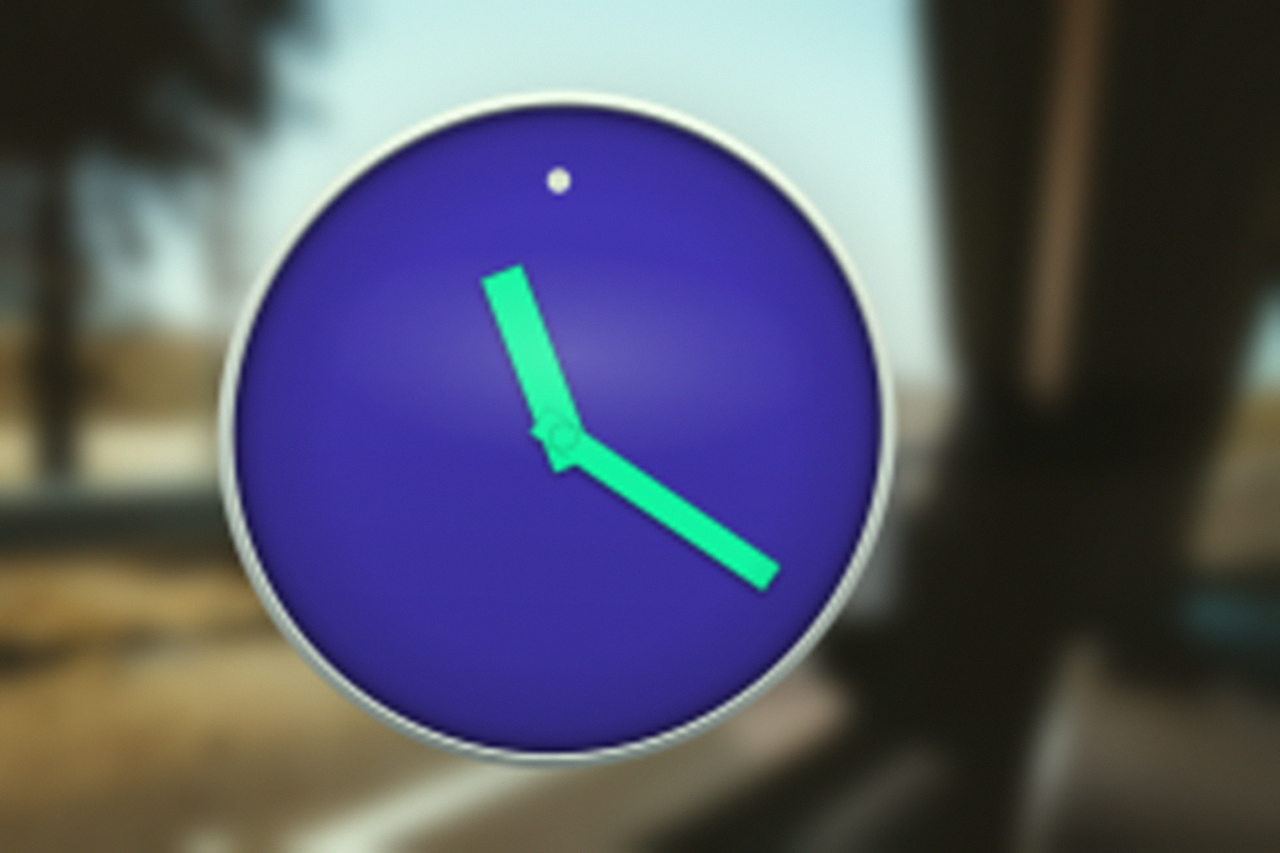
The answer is 11,21
